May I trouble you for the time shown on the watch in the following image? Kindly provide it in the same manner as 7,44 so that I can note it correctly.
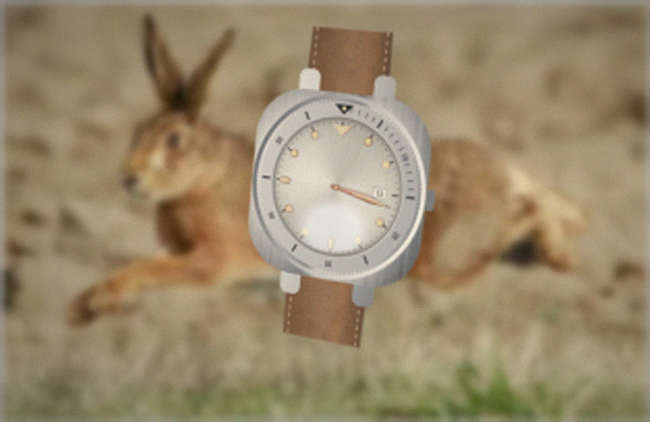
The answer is 3,17
